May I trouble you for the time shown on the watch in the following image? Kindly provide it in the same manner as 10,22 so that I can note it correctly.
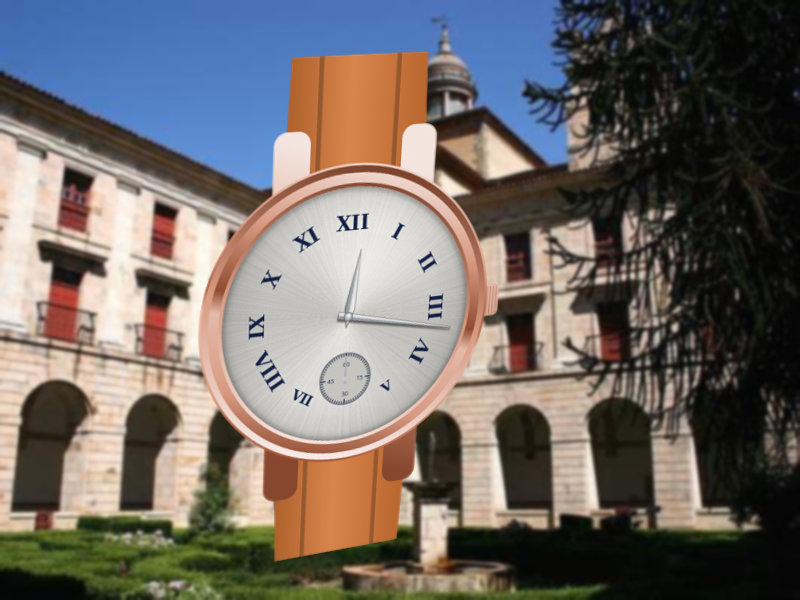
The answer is 12,17
